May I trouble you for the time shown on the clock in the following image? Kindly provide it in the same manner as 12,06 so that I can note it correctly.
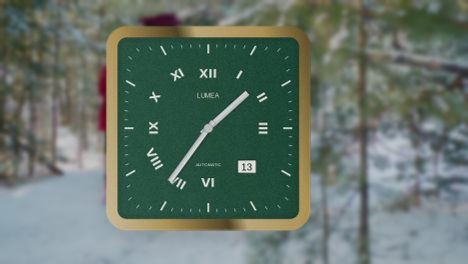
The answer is 1,36
